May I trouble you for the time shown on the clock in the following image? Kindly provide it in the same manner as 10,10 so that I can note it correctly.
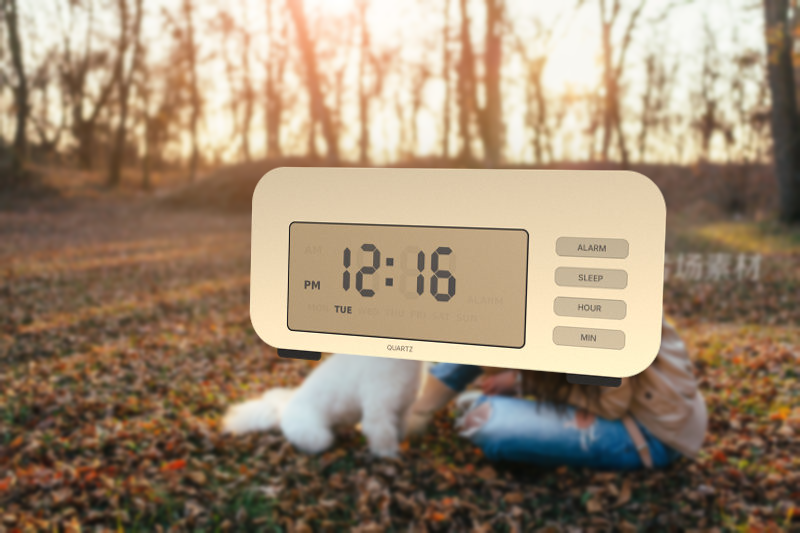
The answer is 12,16
